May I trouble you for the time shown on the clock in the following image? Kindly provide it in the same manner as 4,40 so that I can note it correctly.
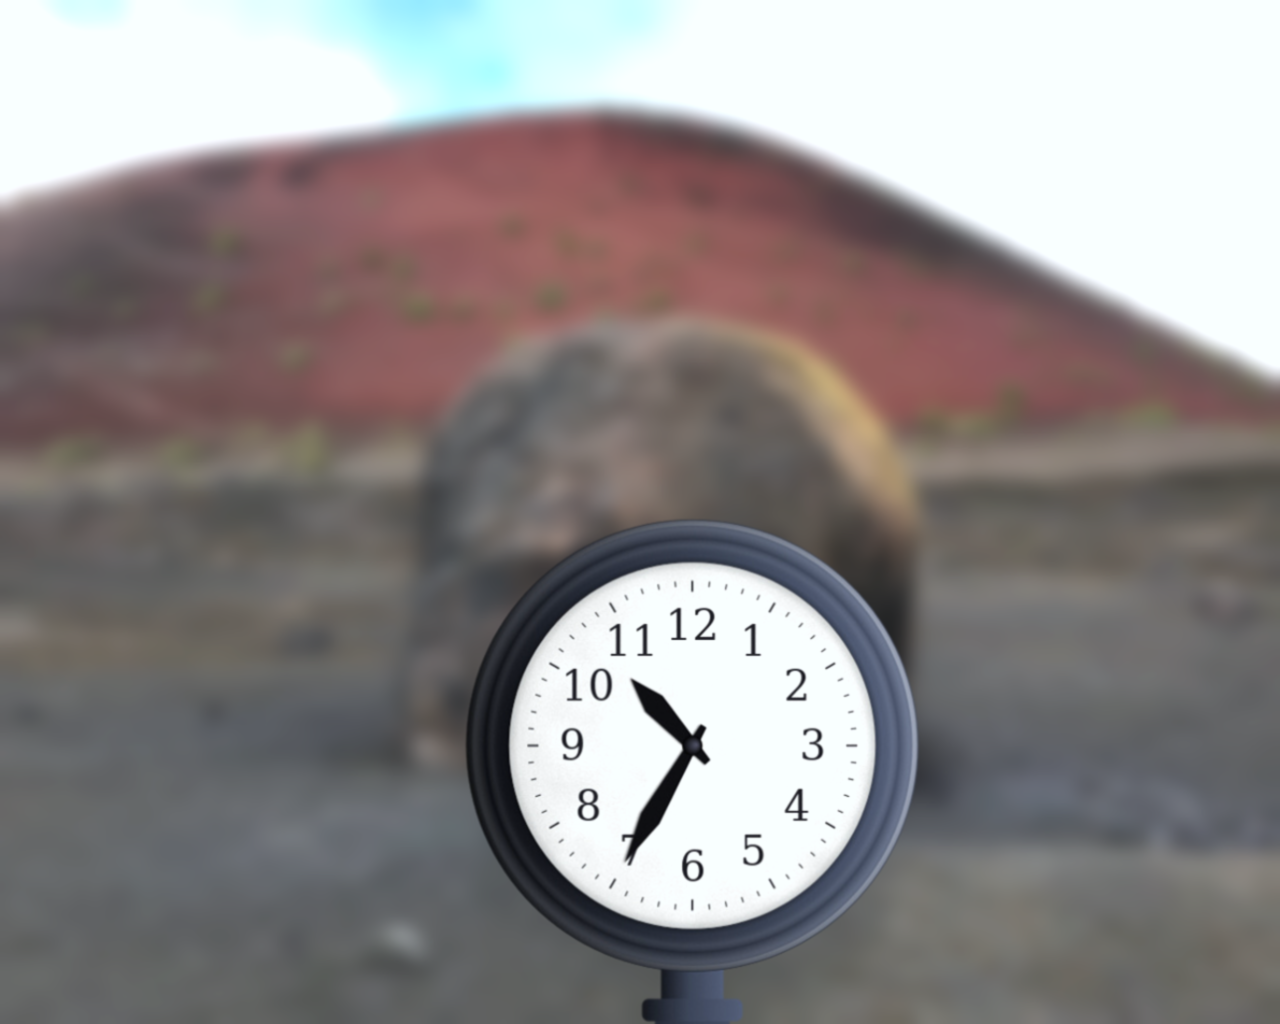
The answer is 10,35
